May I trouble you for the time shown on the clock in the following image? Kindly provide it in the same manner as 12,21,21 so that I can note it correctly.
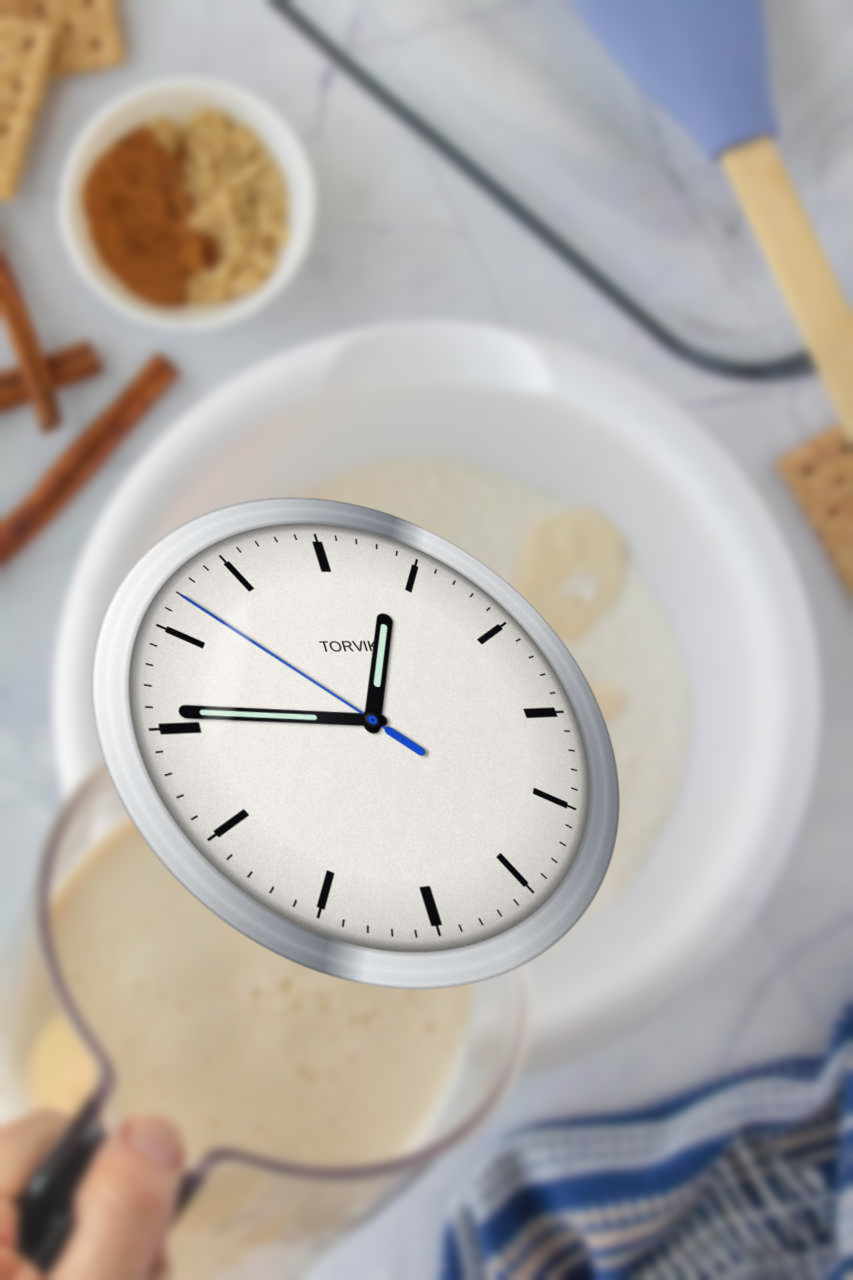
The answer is 12,45,52
